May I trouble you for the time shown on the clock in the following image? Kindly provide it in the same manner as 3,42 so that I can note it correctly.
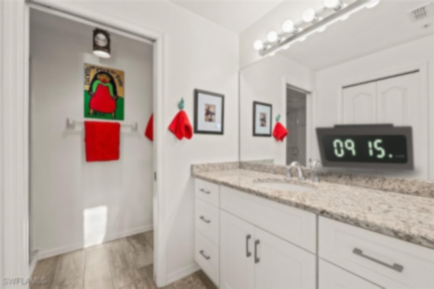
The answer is 9,15
